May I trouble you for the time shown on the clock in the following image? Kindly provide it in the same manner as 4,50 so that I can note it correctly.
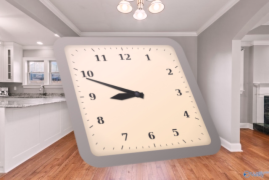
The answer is 8,49
